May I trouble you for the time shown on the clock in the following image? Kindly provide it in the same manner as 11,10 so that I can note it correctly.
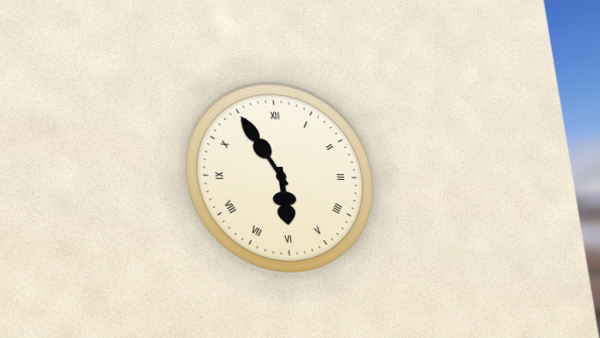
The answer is 5,55
